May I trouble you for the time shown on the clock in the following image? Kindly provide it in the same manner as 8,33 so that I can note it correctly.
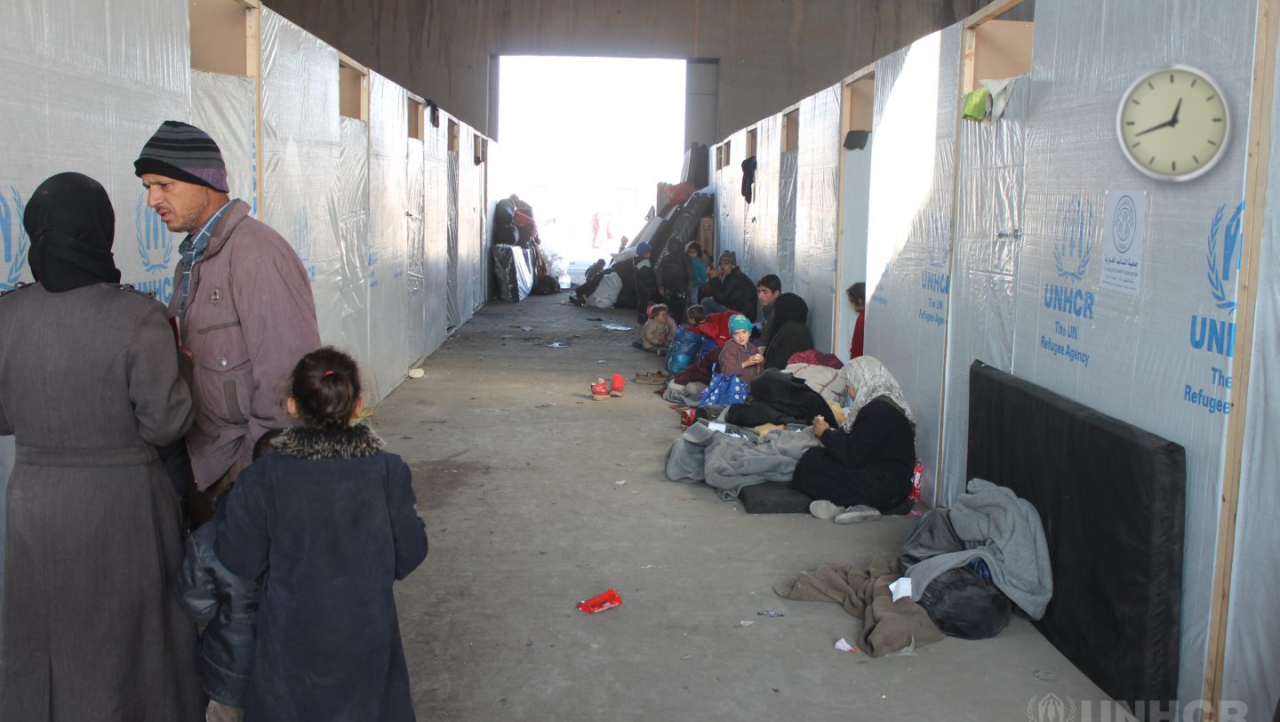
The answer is 12,42
